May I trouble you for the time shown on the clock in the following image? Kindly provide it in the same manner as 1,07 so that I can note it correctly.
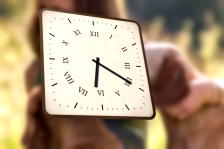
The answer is 6,20
